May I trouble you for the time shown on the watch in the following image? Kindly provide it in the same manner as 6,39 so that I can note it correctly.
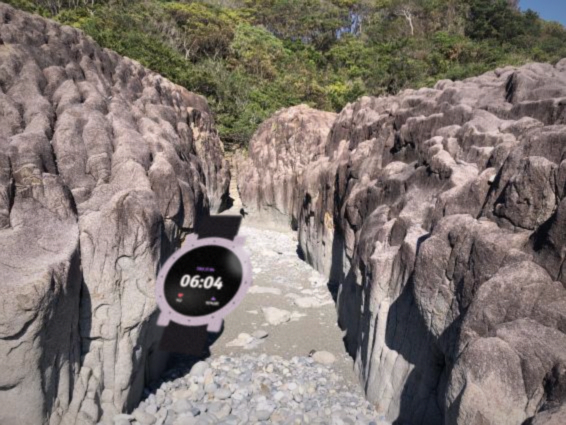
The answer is 6,04
